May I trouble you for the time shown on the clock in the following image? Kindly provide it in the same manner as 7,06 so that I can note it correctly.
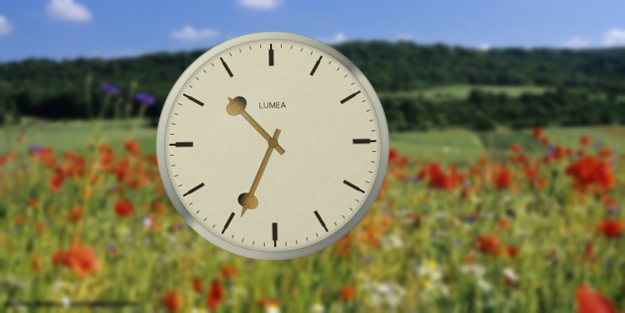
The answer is 10,34
